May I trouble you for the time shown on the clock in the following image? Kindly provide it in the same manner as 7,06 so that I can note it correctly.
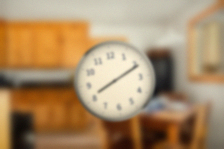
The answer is 8,11
